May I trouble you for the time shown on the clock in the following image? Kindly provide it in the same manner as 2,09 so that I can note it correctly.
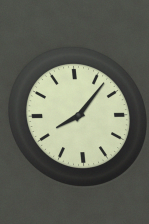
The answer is 8,07
